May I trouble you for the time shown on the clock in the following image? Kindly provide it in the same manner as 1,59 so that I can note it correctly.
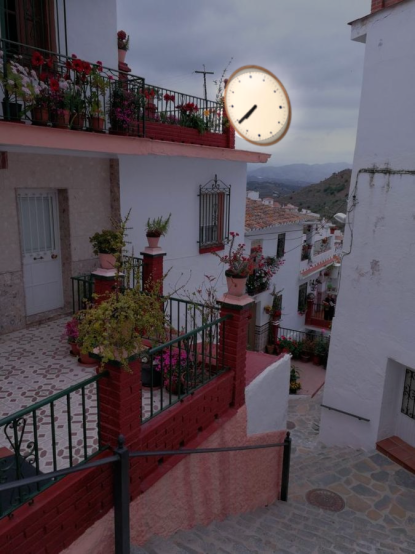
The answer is 7,39
